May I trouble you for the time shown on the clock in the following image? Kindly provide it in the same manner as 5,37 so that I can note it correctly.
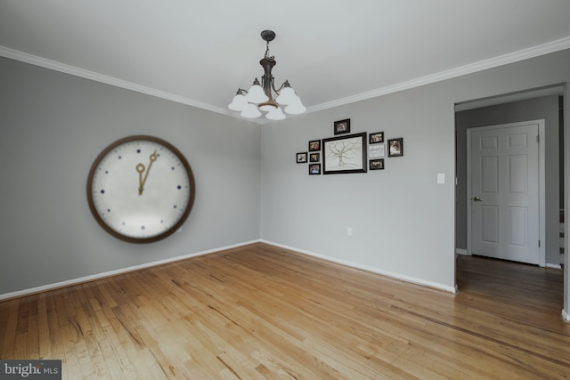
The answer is 12,04
